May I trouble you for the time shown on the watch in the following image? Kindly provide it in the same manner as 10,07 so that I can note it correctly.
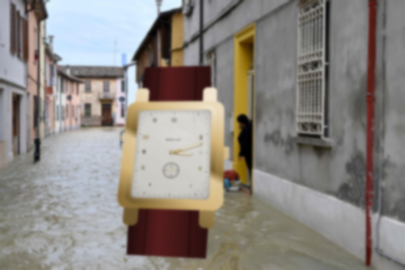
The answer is 3,12
